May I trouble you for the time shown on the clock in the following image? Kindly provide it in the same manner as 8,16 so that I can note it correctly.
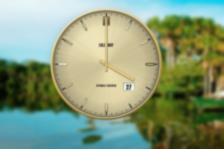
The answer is 4,00
